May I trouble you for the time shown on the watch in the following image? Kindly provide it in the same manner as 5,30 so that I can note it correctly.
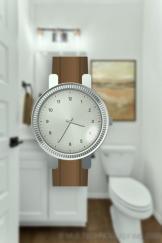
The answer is 3,35
